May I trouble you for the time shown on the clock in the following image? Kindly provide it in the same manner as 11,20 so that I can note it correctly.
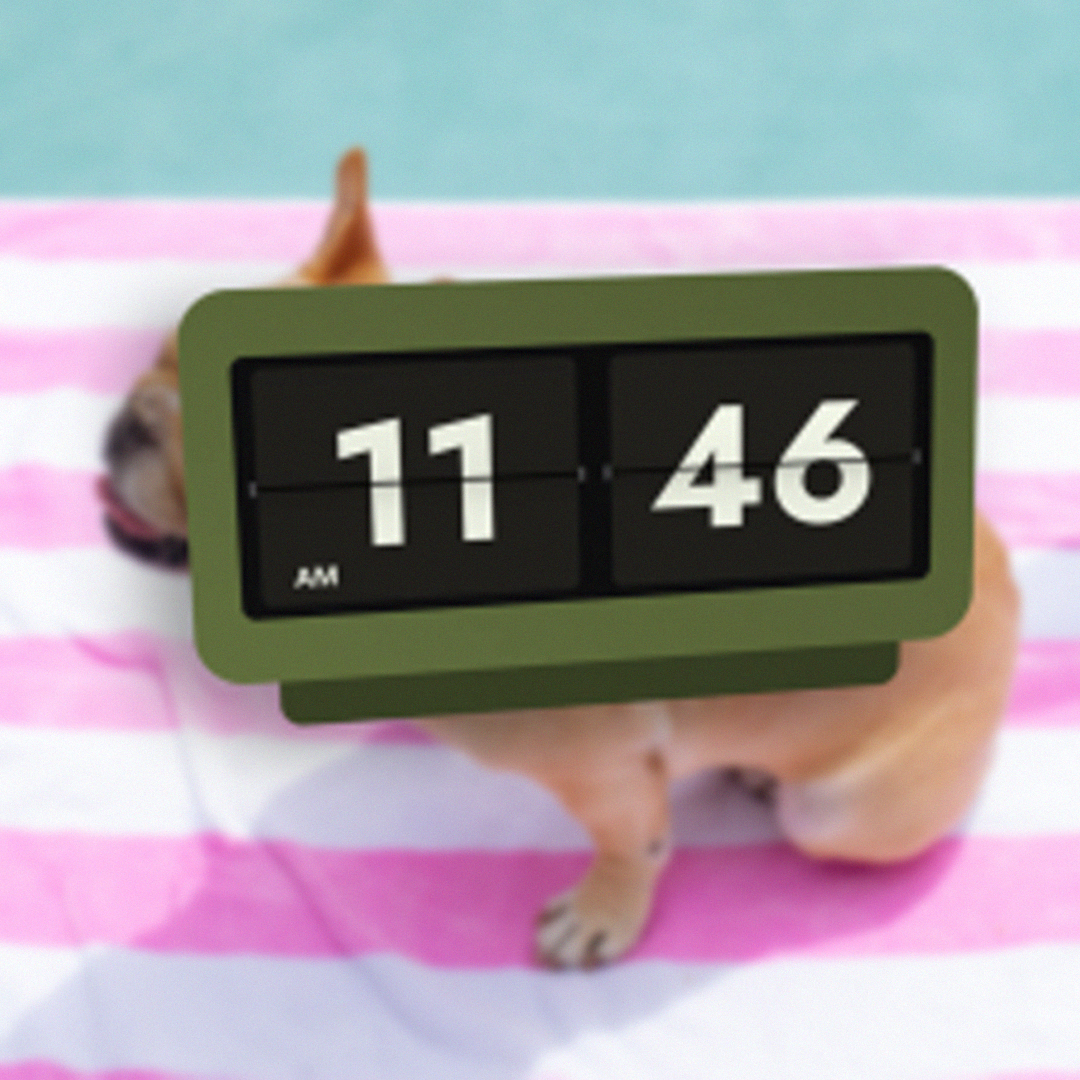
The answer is 11,46
